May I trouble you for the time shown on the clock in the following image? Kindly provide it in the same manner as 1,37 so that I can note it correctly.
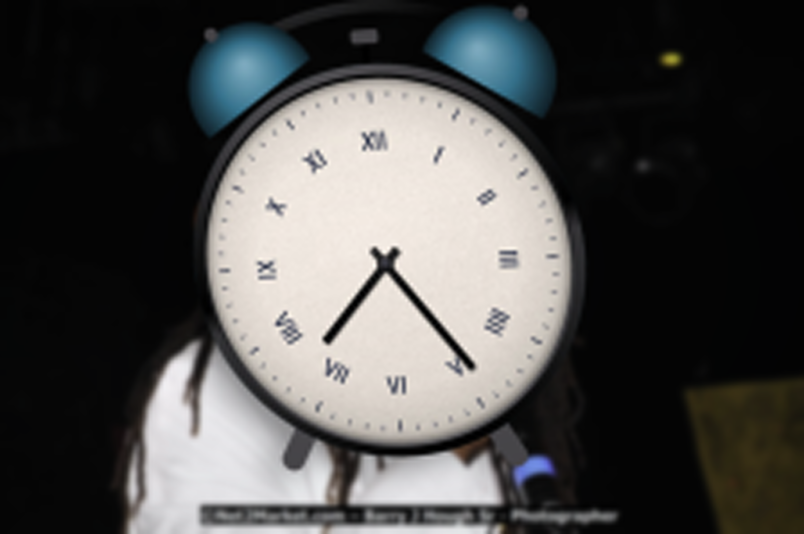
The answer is 7,24
